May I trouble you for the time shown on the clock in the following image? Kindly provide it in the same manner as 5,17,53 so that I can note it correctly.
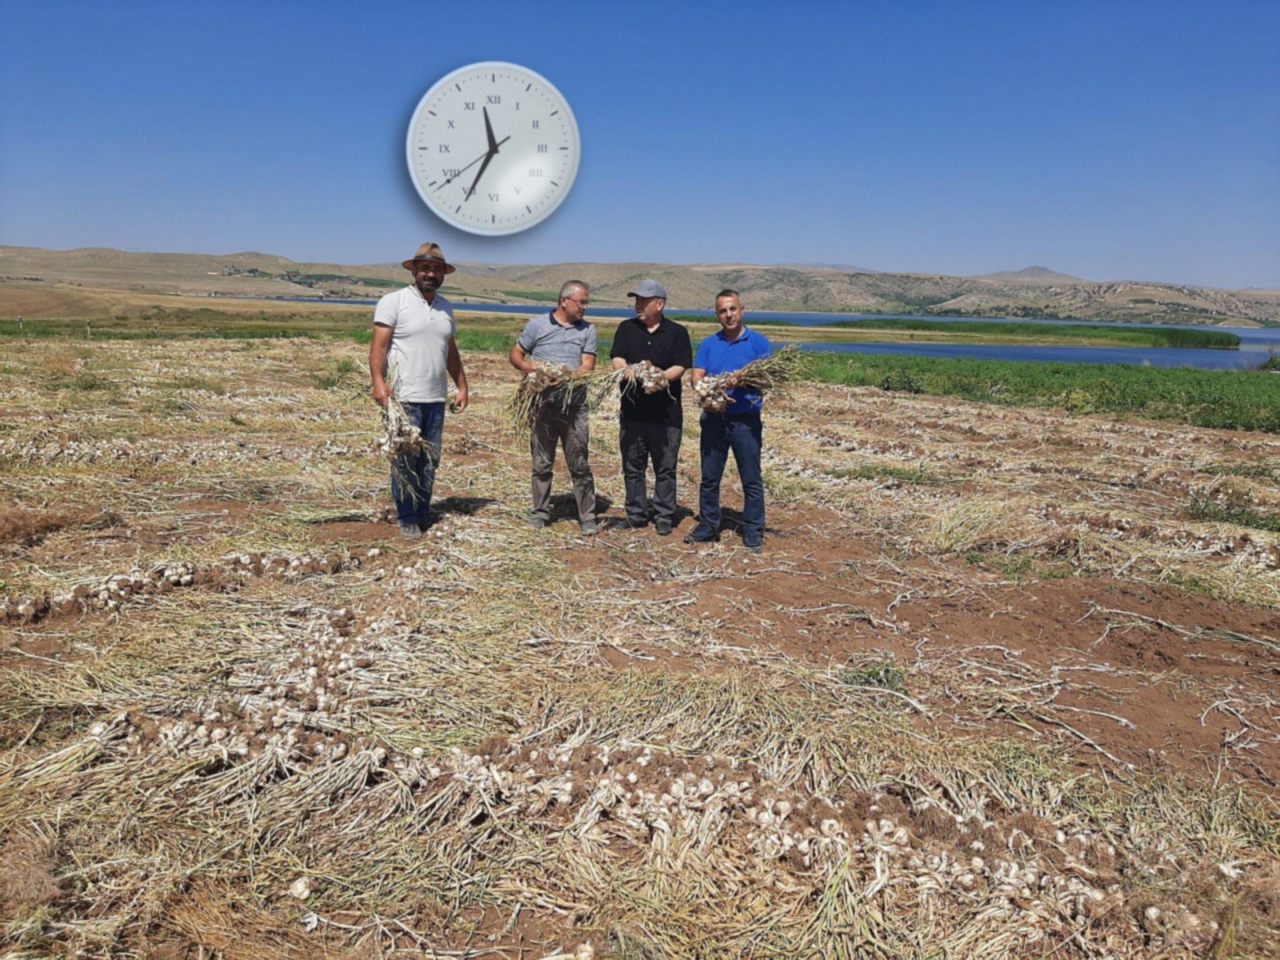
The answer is 11,34,39
